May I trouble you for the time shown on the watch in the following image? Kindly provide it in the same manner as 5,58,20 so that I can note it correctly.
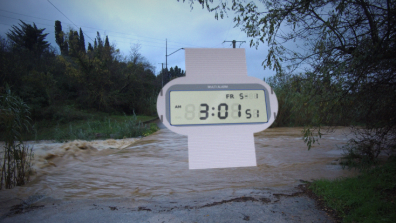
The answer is 3,01,51
